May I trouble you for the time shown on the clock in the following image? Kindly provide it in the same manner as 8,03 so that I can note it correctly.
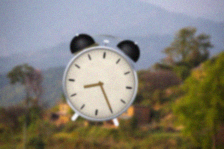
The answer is 8,25
